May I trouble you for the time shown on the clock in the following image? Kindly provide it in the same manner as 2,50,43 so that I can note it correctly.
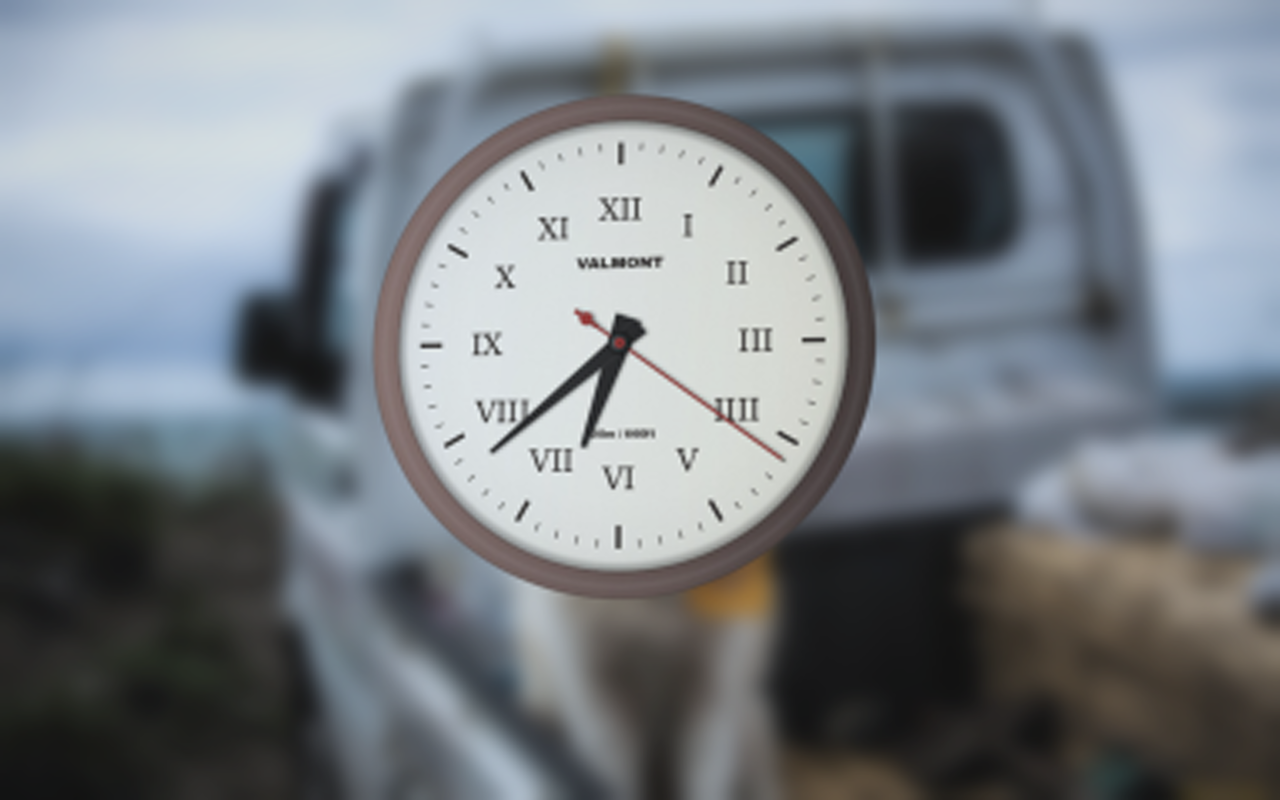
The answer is 6,38,21
